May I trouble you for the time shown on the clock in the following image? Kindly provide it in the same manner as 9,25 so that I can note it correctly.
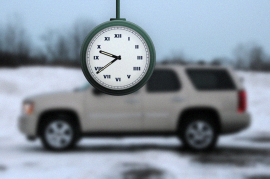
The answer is 9,39
